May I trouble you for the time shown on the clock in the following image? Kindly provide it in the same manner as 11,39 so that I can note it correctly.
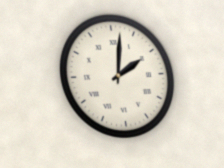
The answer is 2,02
